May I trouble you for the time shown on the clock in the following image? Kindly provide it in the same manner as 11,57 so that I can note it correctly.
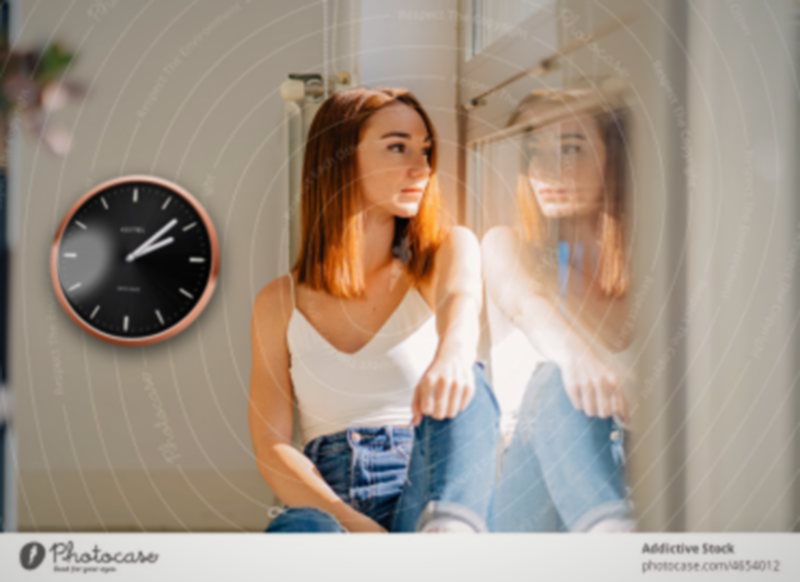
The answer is 2,08
